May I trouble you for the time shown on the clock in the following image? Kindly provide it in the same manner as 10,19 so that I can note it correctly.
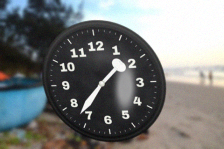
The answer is 1,37
